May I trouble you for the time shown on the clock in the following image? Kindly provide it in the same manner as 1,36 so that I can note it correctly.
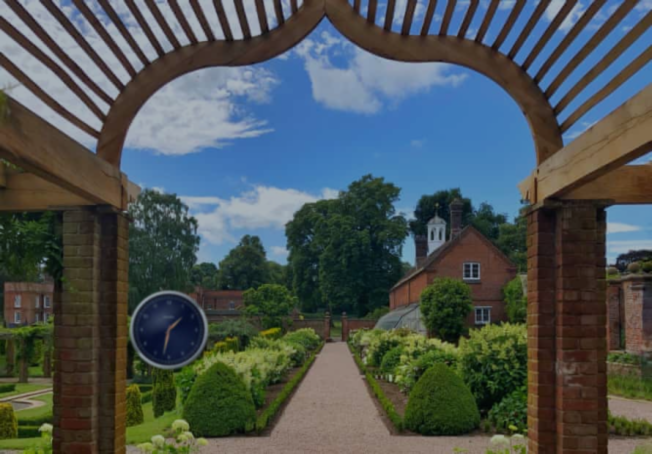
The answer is 1,32
